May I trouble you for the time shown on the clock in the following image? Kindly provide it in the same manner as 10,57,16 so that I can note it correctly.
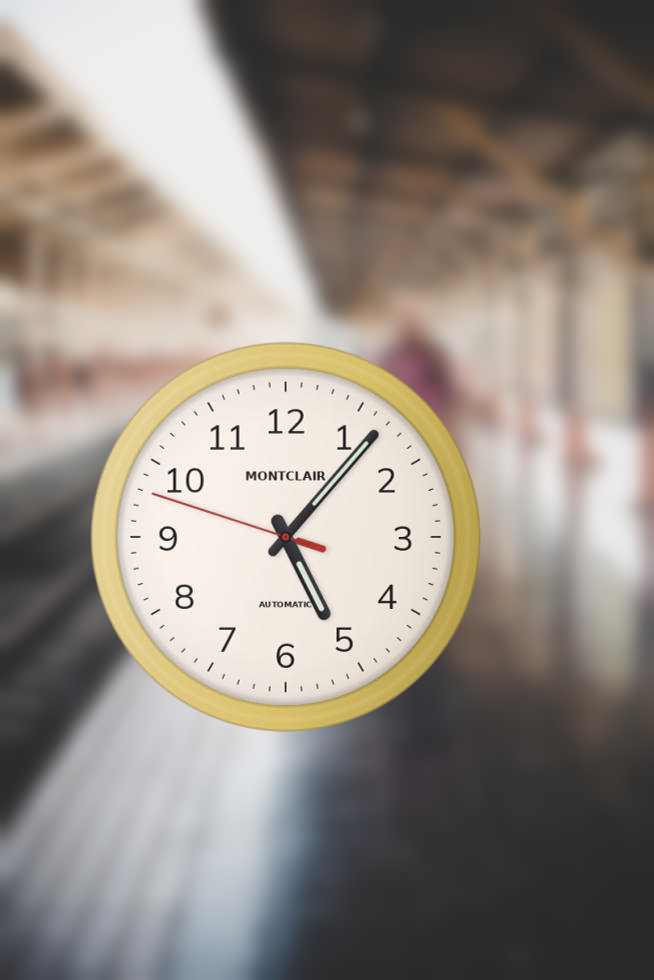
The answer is 5,06,48
